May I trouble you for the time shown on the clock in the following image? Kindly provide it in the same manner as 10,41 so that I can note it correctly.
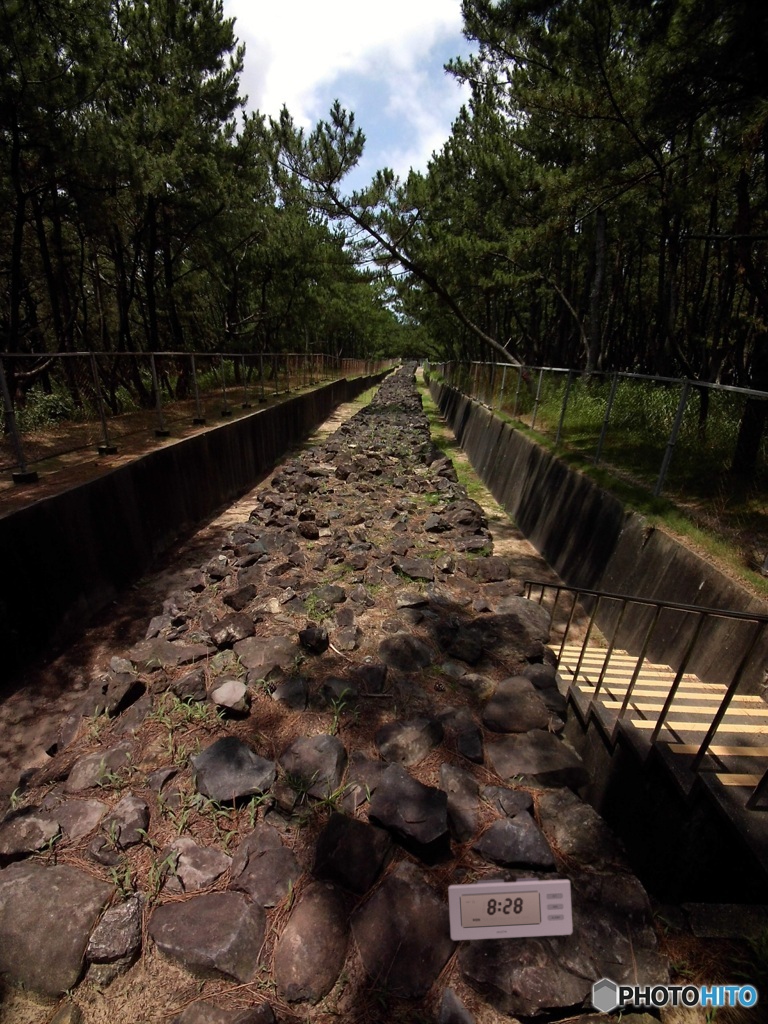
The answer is 8,28
